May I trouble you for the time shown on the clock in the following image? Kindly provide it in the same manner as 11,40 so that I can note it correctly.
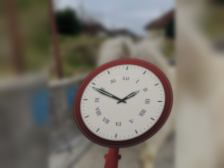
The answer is 1,49
